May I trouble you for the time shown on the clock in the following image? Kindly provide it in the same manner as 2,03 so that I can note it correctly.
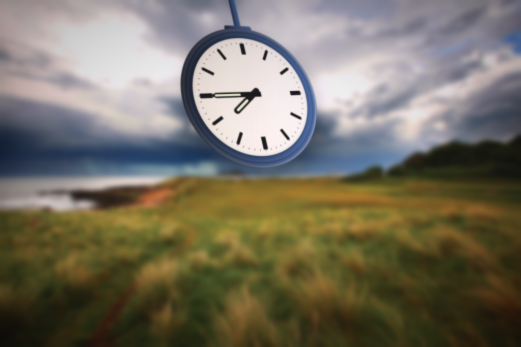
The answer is 7,45
